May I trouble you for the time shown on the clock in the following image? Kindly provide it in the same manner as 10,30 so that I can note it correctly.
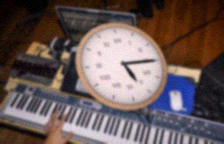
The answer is 5,15
